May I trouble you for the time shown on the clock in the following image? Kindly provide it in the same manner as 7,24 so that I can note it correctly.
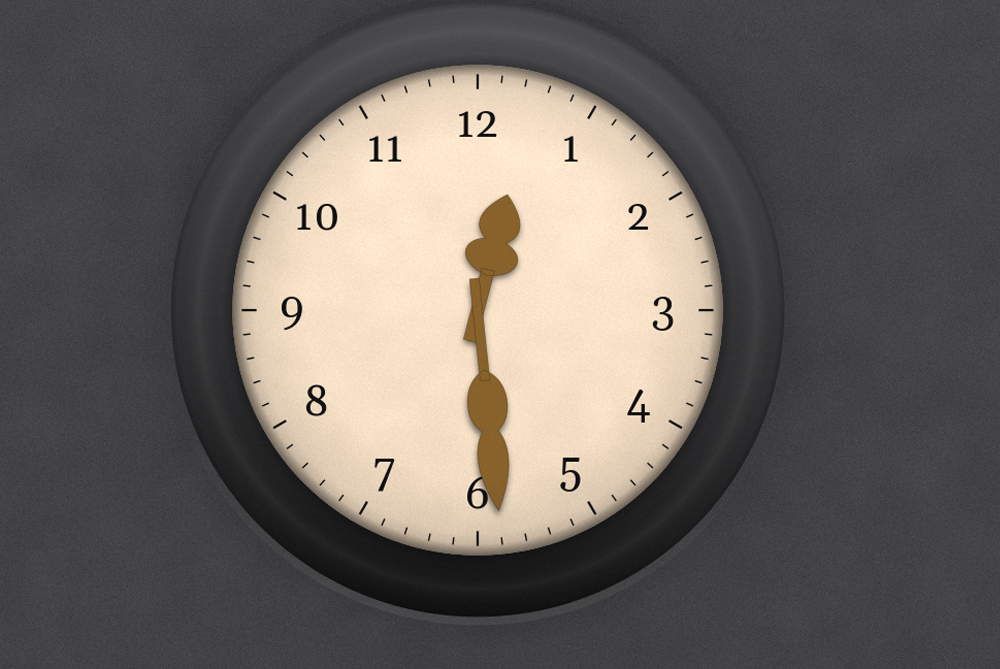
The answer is 12,29
